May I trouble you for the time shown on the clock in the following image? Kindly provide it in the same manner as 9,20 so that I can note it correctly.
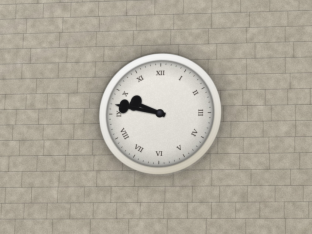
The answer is 9,47
